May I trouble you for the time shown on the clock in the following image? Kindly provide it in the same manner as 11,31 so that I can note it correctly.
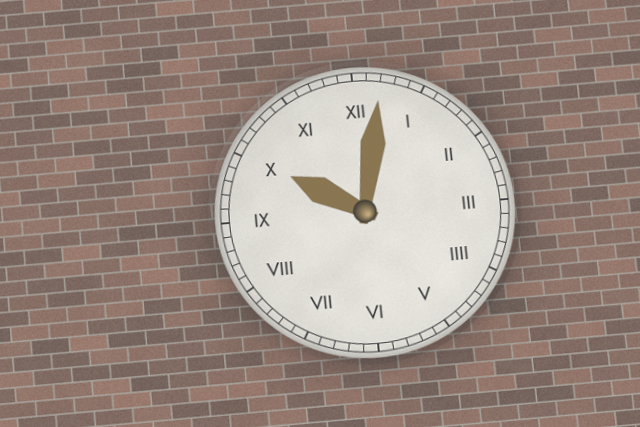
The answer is 10,02
